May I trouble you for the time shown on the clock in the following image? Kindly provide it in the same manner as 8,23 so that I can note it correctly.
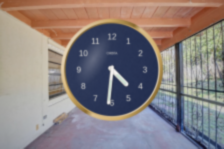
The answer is 4,31
